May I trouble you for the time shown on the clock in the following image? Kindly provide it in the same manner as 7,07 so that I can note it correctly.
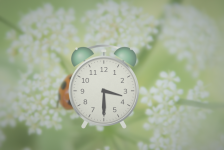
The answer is 3,30
